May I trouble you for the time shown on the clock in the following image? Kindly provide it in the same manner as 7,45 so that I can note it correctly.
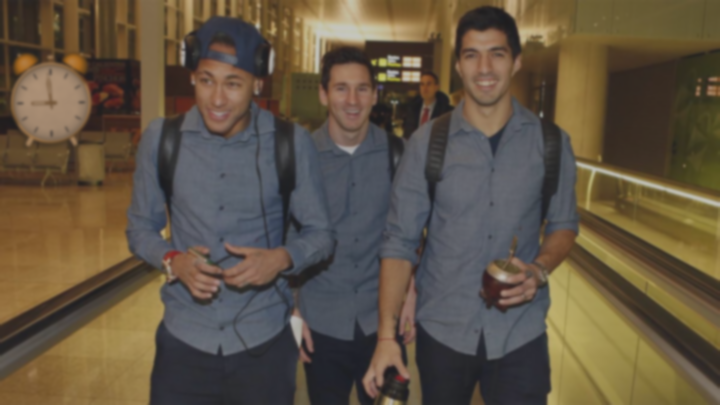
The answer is 8,59
